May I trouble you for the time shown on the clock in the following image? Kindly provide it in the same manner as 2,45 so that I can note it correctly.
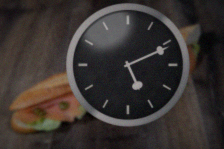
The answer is 5,11
